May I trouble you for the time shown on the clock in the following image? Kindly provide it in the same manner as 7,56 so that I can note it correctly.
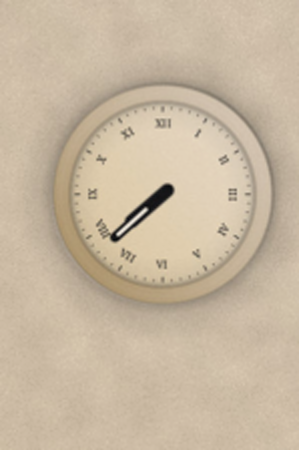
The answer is 7,38
